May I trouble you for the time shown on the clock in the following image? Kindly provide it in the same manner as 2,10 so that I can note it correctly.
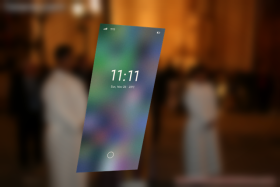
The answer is 11,11
